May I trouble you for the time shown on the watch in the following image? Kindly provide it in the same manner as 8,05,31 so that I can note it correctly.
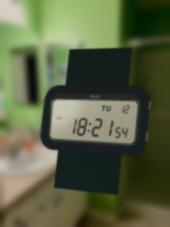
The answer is 18,21,54
